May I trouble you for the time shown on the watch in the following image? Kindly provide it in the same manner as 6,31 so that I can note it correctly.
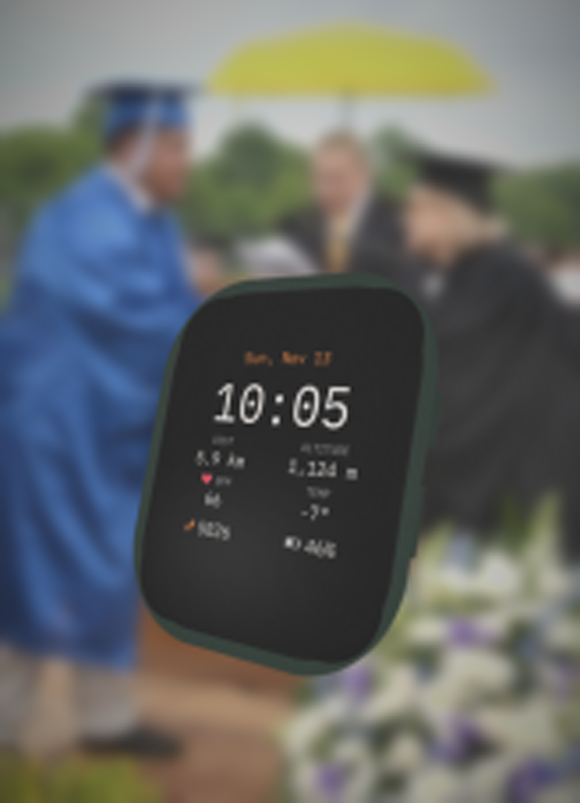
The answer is 10,05
